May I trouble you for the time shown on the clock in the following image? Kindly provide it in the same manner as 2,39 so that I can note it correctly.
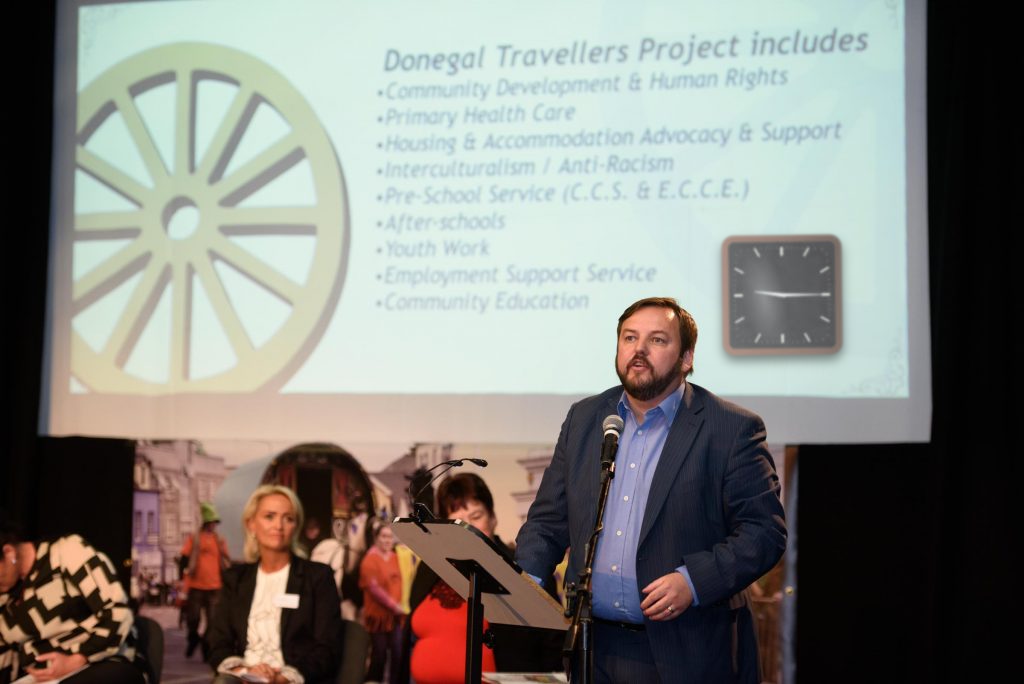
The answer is 9,15
